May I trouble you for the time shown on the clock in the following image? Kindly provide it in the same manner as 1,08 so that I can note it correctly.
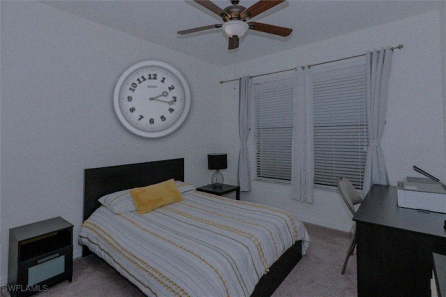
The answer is 2,17
